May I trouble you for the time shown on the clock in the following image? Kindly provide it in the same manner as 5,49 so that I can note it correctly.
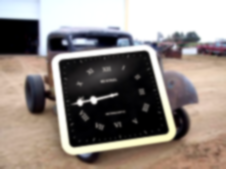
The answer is 8,44
